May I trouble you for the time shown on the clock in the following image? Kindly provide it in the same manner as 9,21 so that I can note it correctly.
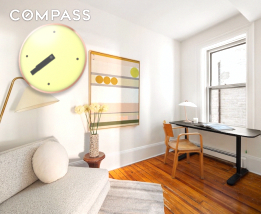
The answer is 7,38
